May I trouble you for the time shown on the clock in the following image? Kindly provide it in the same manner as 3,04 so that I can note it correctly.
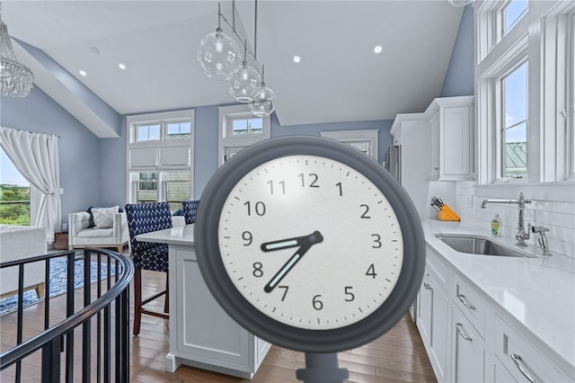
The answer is 8,37
